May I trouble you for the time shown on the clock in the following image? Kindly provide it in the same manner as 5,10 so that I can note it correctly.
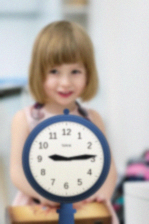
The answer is 9,14
